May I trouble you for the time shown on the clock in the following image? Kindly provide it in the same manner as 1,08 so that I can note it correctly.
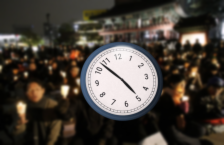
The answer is 4,53
